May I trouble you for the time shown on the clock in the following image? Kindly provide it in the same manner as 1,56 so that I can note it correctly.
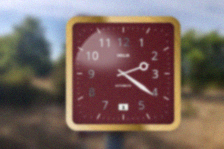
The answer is 2,21
